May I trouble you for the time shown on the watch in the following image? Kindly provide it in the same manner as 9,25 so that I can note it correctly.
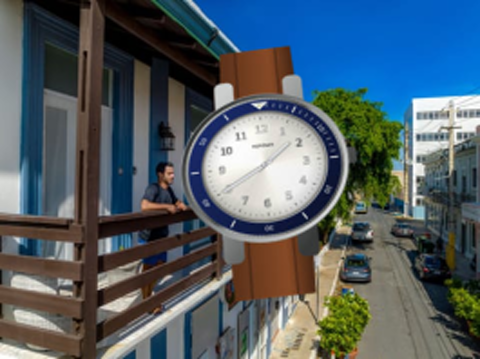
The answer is 1,40
